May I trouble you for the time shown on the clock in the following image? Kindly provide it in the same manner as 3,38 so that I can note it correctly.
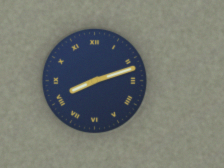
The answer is 8,12
